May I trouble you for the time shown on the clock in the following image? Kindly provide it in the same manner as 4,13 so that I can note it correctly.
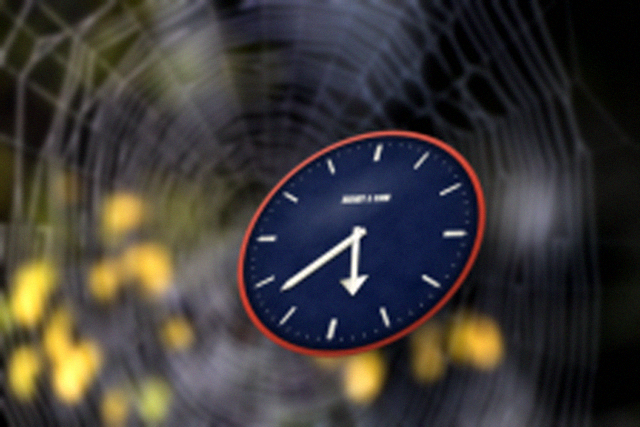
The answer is 5,38
